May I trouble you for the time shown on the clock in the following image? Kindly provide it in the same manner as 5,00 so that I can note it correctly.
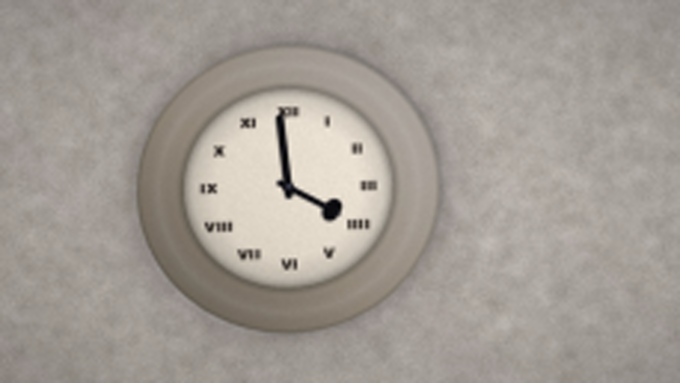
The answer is 3,59
